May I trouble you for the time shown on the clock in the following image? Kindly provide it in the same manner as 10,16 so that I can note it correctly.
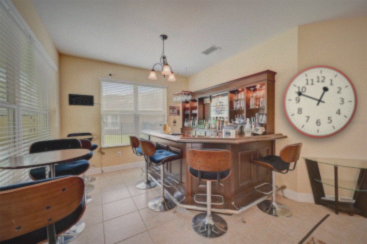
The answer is 12,48
